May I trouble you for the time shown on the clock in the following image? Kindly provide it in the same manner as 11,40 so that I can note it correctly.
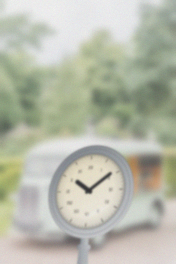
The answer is 10,09
